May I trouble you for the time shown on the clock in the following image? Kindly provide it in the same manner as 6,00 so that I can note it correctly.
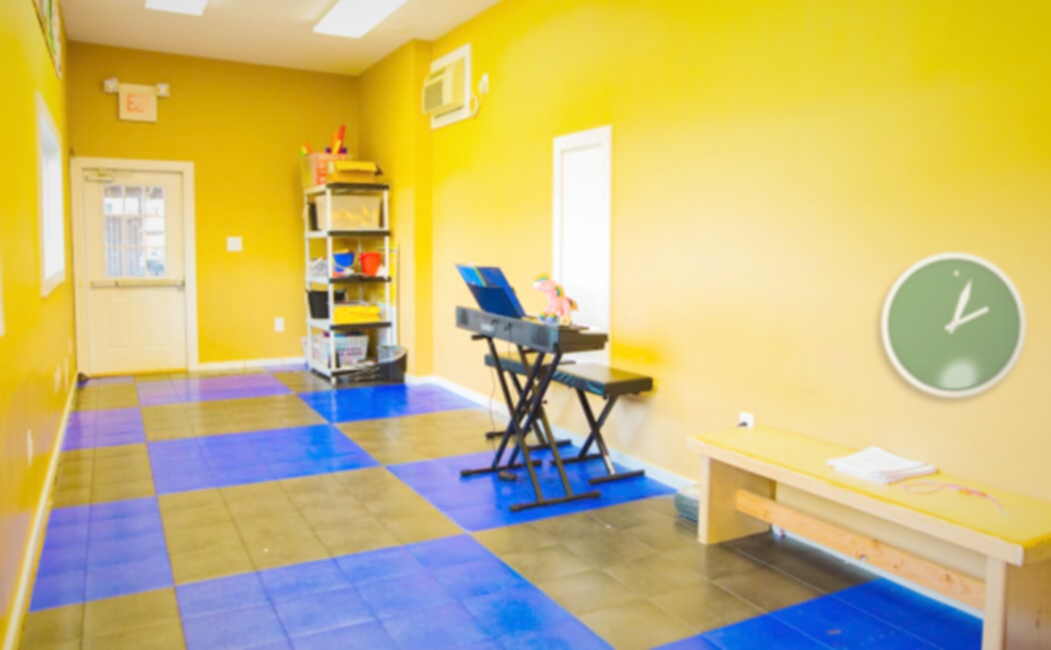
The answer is 2,03
